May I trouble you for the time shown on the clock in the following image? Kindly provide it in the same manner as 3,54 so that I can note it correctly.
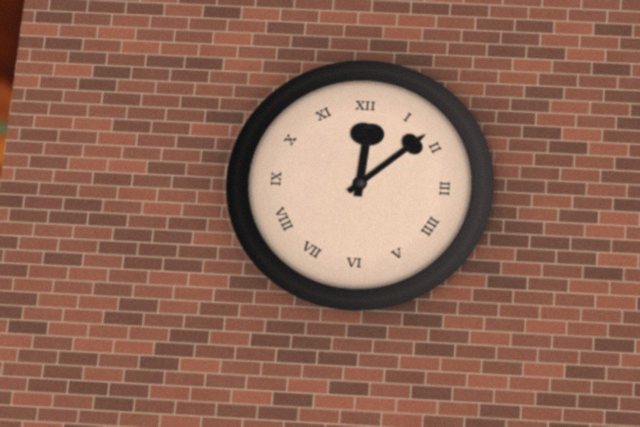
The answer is 12,08
